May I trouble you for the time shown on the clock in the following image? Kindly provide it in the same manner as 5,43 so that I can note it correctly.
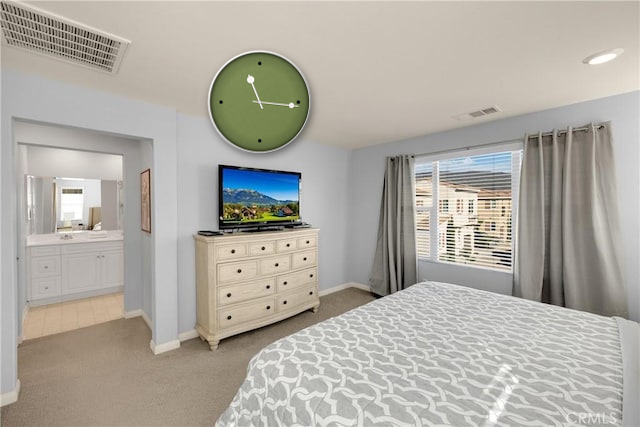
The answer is 11,16
